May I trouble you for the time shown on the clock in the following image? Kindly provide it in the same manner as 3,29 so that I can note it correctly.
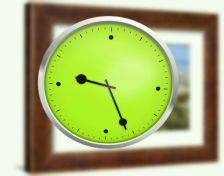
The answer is 9,26
